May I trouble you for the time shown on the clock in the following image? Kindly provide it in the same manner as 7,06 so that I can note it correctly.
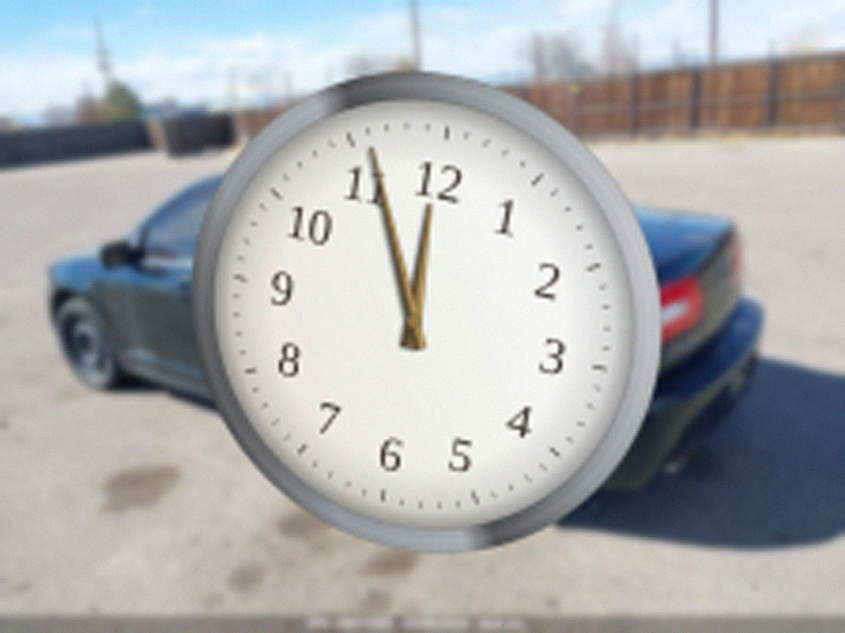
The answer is 11,56
